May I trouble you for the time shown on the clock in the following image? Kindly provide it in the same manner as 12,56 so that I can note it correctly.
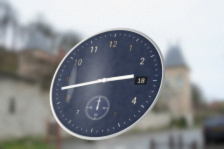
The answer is 2,43
